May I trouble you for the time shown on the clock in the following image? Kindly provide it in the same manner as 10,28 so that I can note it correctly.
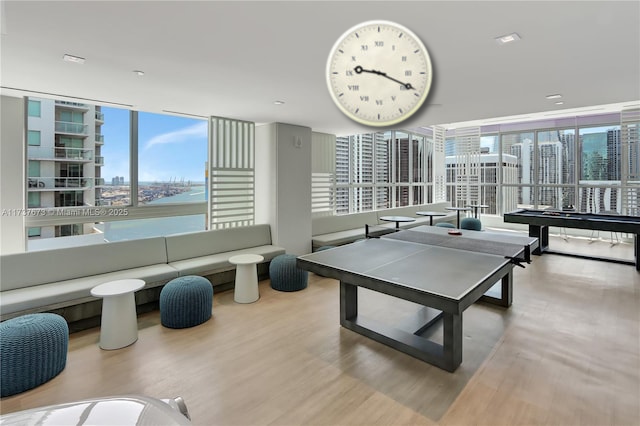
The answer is 9,19
